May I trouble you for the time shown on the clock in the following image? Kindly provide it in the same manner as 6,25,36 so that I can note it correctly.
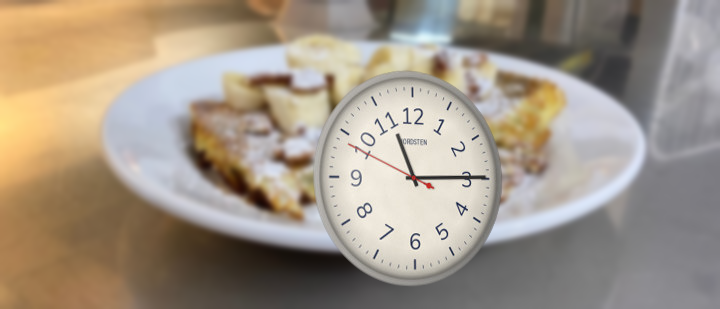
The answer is 11,14,49
